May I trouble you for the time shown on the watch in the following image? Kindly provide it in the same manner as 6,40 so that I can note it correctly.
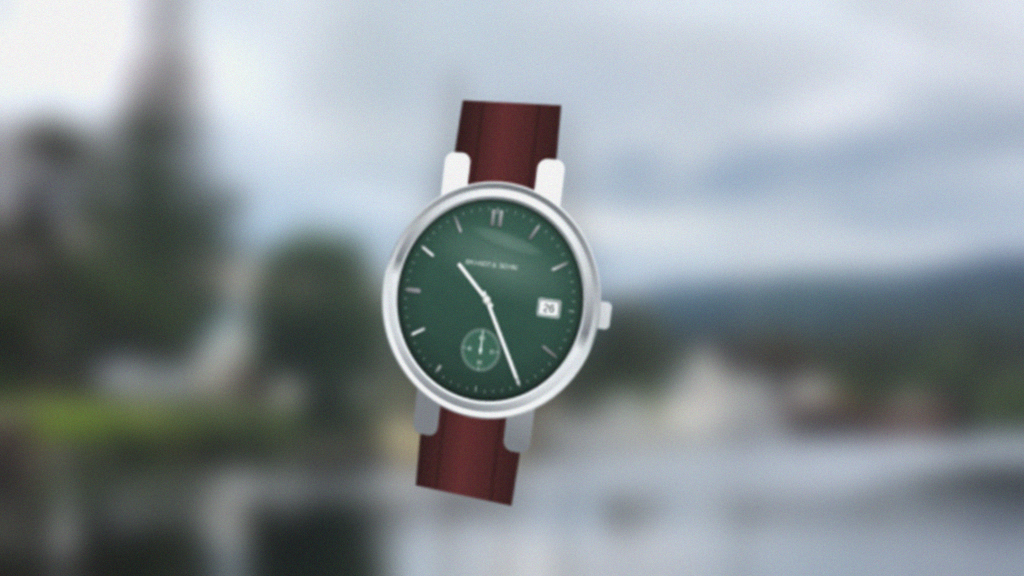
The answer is 10,25
